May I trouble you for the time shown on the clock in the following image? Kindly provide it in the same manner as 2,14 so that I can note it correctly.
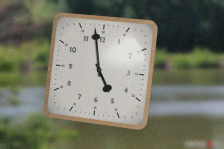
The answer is 4,58
